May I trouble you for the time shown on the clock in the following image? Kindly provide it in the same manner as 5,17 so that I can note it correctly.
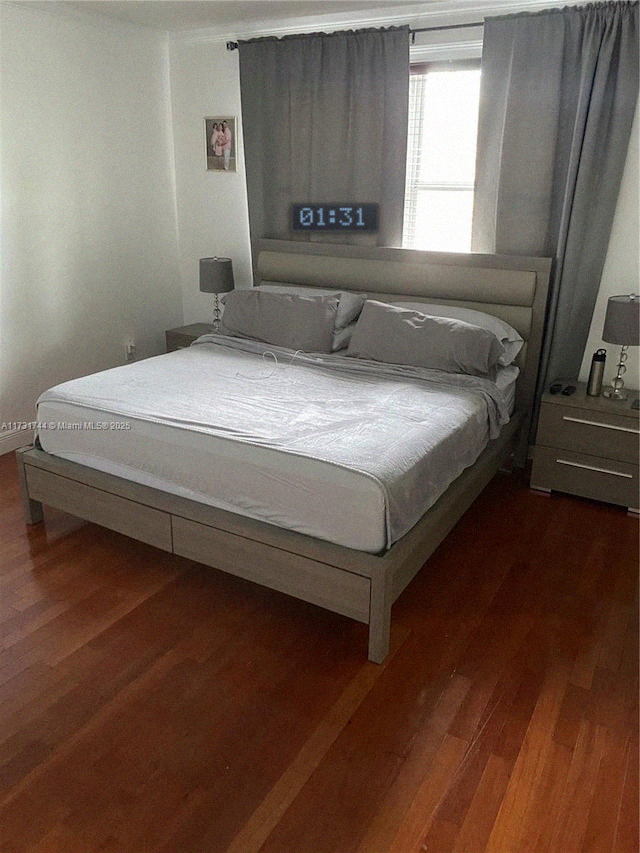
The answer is 1,31
